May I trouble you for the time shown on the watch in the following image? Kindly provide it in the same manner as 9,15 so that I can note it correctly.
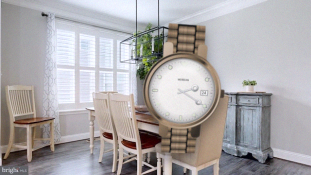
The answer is 2,20
